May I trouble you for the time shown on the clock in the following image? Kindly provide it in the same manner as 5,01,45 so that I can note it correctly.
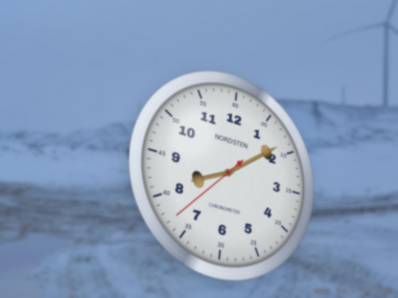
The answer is 8,08,37
